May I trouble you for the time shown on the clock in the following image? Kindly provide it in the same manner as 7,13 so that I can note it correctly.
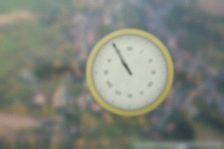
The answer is 10,55
